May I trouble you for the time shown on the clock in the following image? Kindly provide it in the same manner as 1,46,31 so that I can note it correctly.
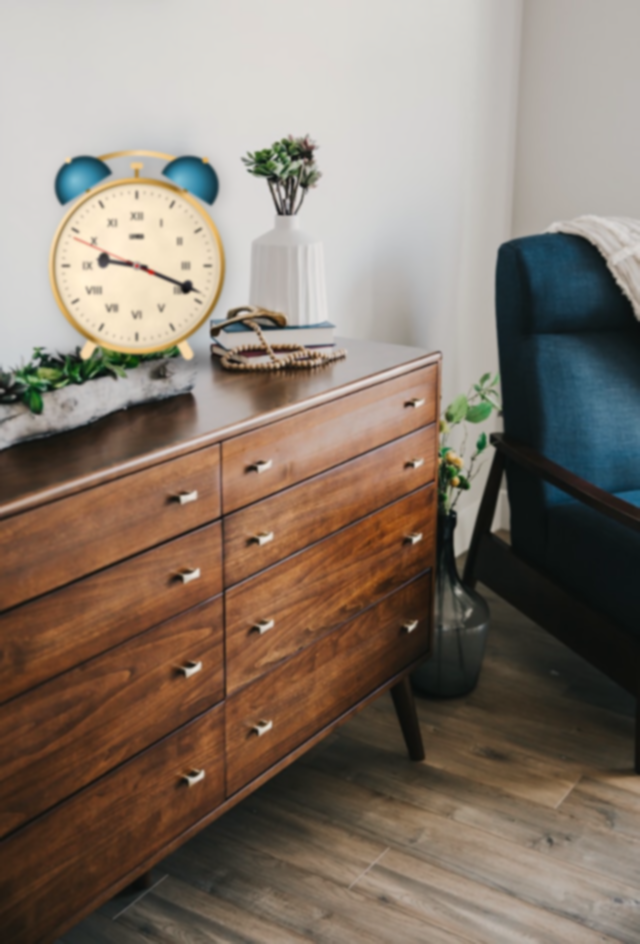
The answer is 9,18,49
